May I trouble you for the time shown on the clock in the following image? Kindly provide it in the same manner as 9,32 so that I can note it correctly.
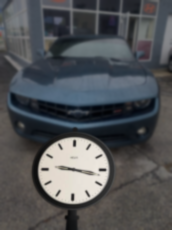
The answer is 9,17
